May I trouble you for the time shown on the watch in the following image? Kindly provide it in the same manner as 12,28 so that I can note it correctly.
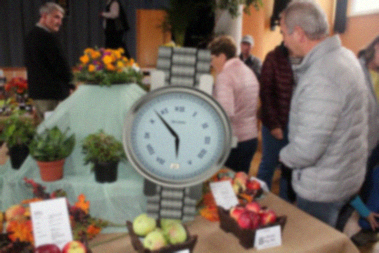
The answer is 5,53
